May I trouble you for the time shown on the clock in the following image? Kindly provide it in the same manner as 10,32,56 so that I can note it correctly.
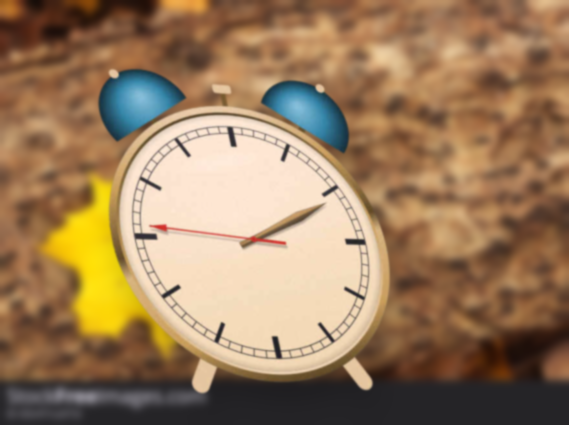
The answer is 2,10,46
